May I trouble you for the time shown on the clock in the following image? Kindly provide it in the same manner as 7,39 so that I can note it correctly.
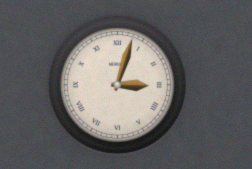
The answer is 3,03
